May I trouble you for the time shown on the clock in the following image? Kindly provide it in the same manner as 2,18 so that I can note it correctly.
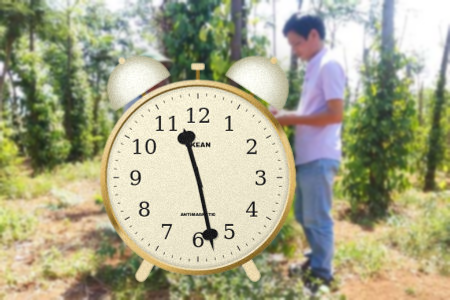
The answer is 11,28
